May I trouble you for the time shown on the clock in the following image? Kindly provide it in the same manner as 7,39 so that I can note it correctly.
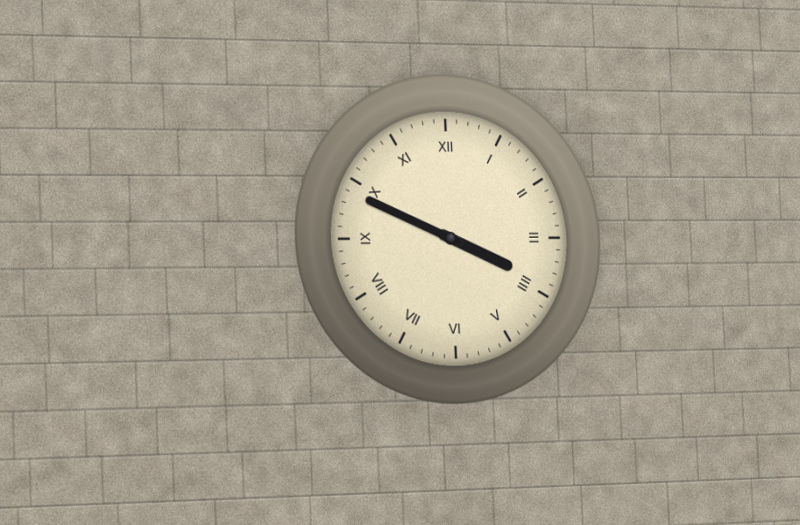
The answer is 3,49
